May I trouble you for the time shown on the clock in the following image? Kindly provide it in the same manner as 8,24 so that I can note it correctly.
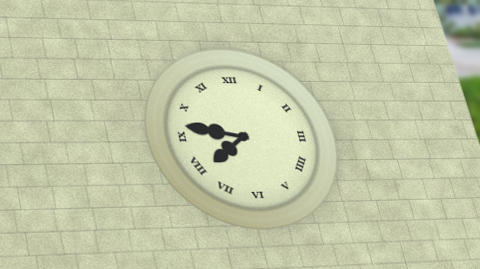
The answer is 7,47
